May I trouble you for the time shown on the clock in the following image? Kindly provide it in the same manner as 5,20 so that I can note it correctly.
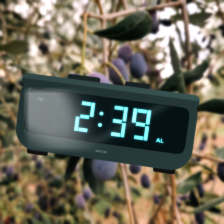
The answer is 2,39
